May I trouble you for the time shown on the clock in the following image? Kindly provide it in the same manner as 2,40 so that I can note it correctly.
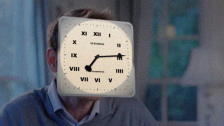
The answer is 7,14
